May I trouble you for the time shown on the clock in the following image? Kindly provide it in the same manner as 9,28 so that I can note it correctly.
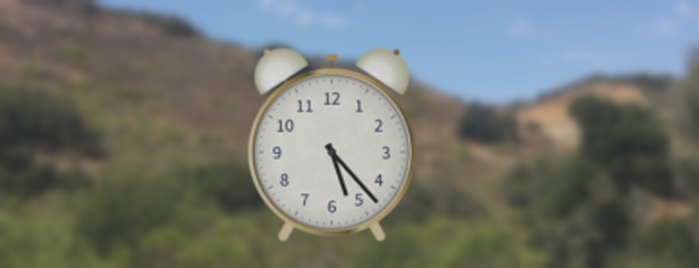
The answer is 5,23
